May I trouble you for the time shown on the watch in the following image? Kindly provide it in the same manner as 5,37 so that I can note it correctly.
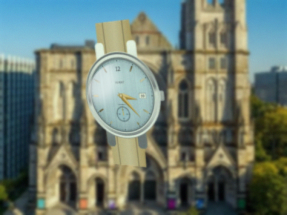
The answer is 3,23
